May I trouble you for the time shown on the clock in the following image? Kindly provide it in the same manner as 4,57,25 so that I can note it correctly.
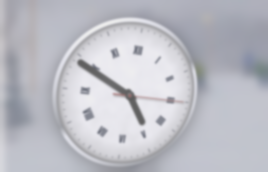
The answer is 4,49,15
